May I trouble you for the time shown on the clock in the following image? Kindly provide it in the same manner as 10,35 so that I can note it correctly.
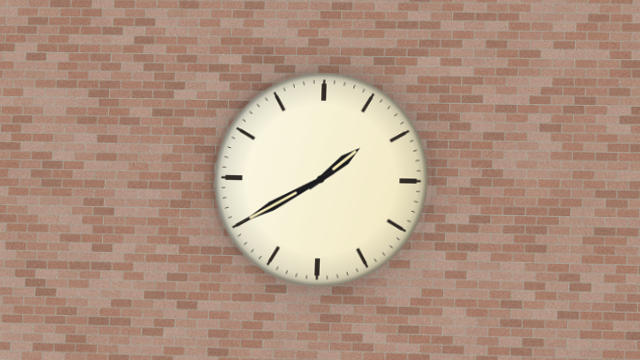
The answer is 1,40
